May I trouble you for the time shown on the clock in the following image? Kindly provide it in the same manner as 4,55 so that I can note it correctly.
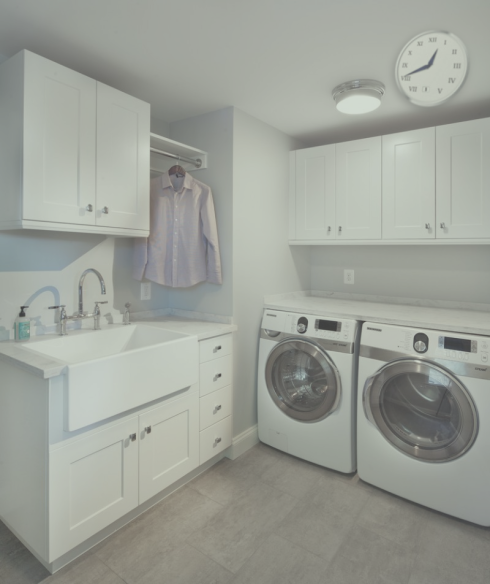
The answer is 12,41
